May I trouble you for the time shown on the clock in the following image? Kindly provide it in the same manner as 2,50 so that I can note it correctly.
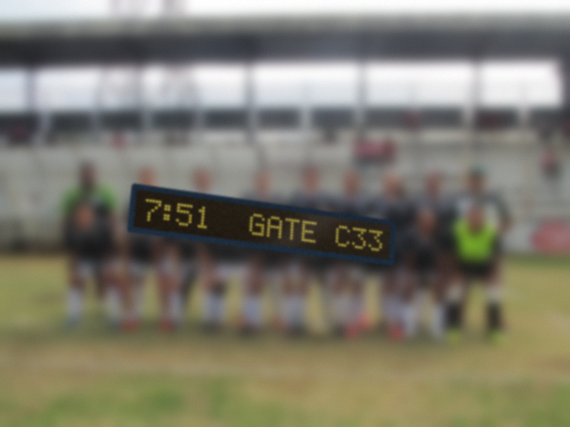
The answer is 7,51
